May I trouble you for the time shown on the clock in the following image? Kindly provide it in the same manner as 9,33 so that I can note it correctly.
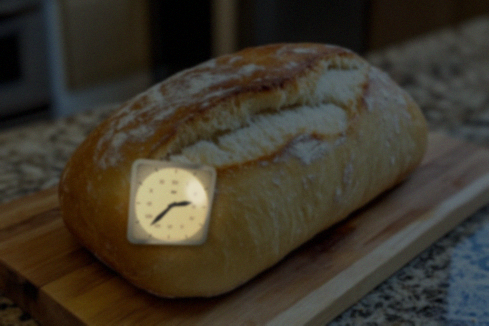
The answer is 2,37
